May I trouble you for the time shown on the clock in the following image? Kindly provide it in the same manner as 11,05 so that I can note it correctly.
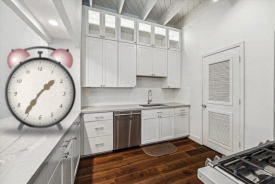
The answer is 1,36
